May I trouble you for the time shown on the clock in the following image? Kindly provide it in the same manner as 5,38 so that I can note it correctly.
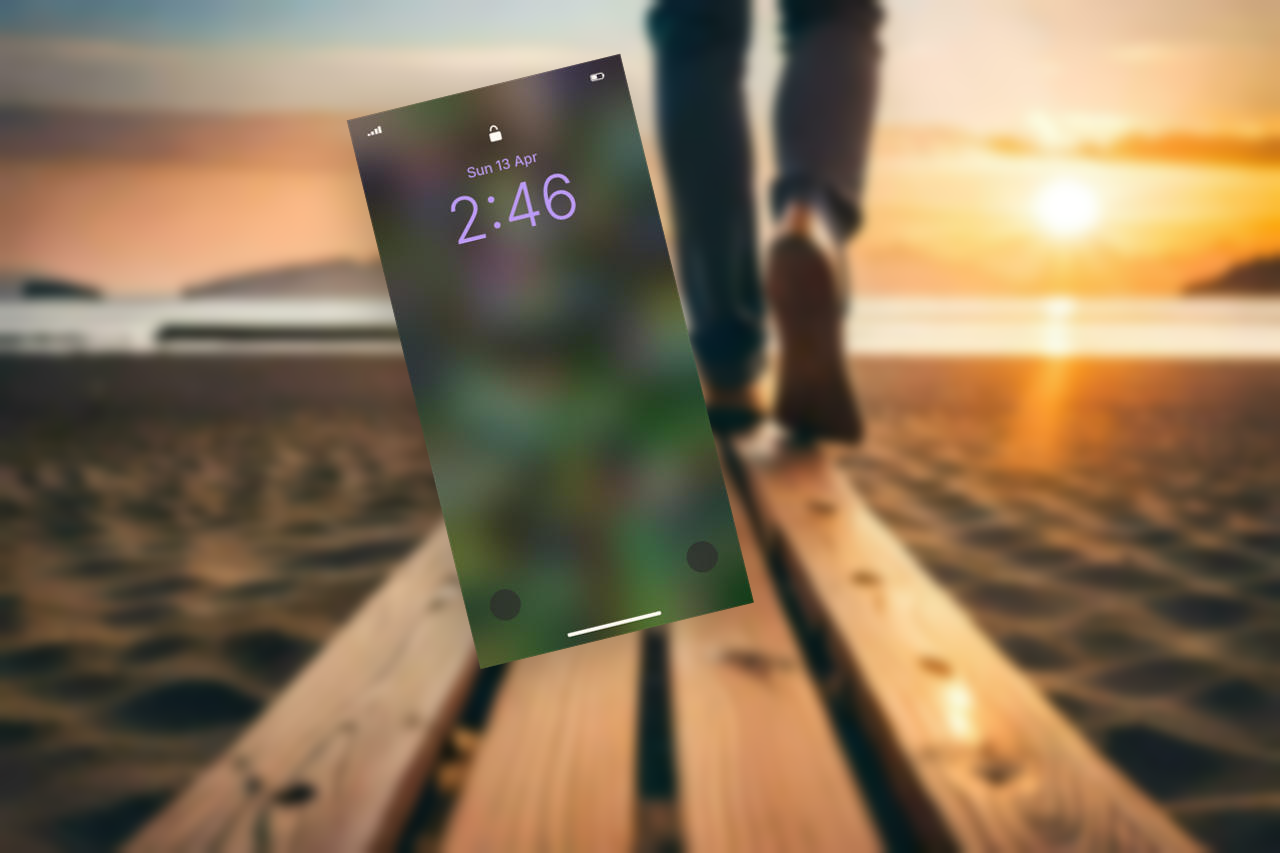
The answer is 2,46
